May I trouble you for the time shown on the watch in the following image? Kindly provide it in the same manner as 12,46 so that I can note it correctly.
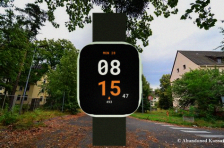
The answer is 8,15
